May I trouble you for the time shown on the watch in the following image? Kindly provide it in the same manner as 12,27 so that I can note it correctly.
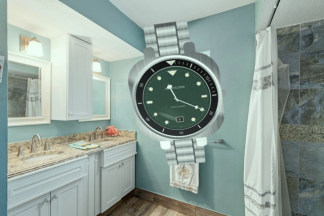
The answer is 11,20
